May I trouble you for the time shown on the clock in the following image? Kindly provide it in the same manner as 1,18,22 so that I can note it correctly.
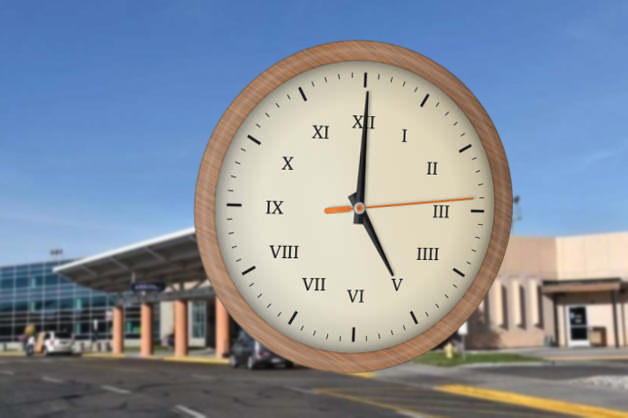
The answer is 5,00,14
